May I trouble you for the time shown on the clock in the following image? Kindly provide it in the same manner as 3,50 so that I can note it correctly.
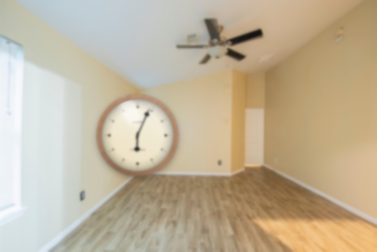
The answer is 6,04
